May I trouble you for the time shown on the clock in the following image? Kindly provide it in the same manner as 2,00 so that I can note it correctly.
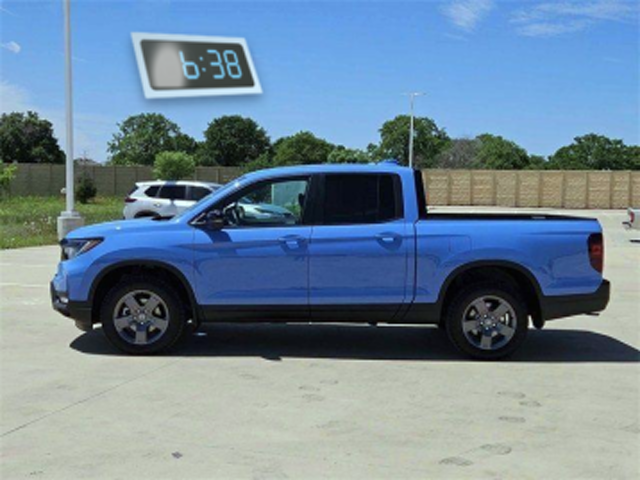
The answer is 6,38
